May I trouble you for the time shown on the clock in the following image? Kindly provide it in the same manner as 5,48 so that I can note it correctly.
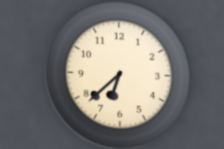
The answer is 6,38
